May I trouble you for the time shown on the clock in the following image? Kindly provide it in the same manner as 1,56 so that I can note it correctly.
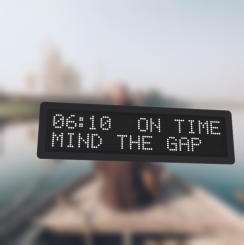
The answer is 6,10
